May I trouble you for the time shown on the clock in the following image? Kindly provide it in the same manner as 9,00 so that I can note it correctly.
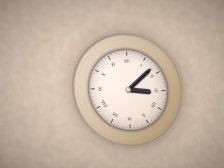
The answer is 3,08
